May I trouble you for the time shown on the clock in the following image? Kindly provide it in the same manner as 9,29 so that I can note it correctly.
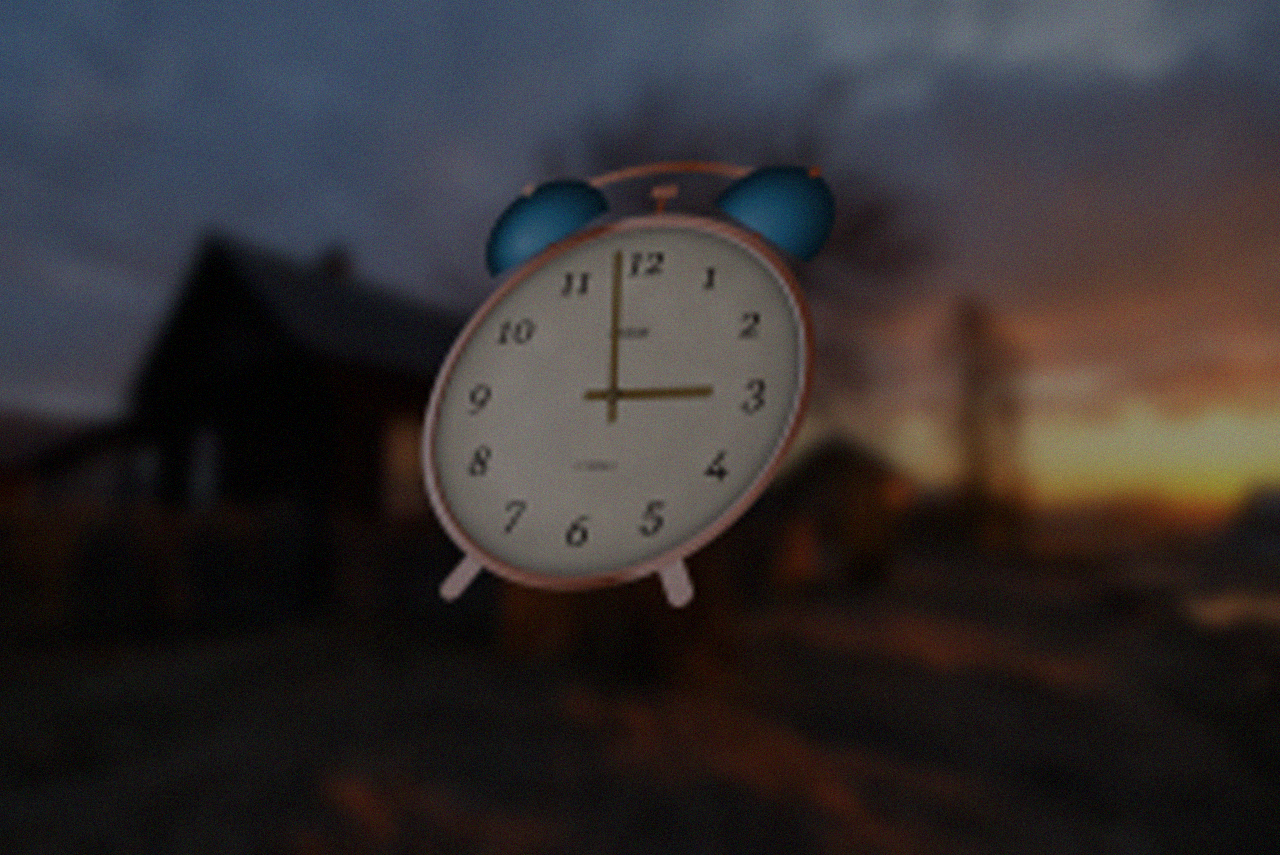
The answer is 2,58
